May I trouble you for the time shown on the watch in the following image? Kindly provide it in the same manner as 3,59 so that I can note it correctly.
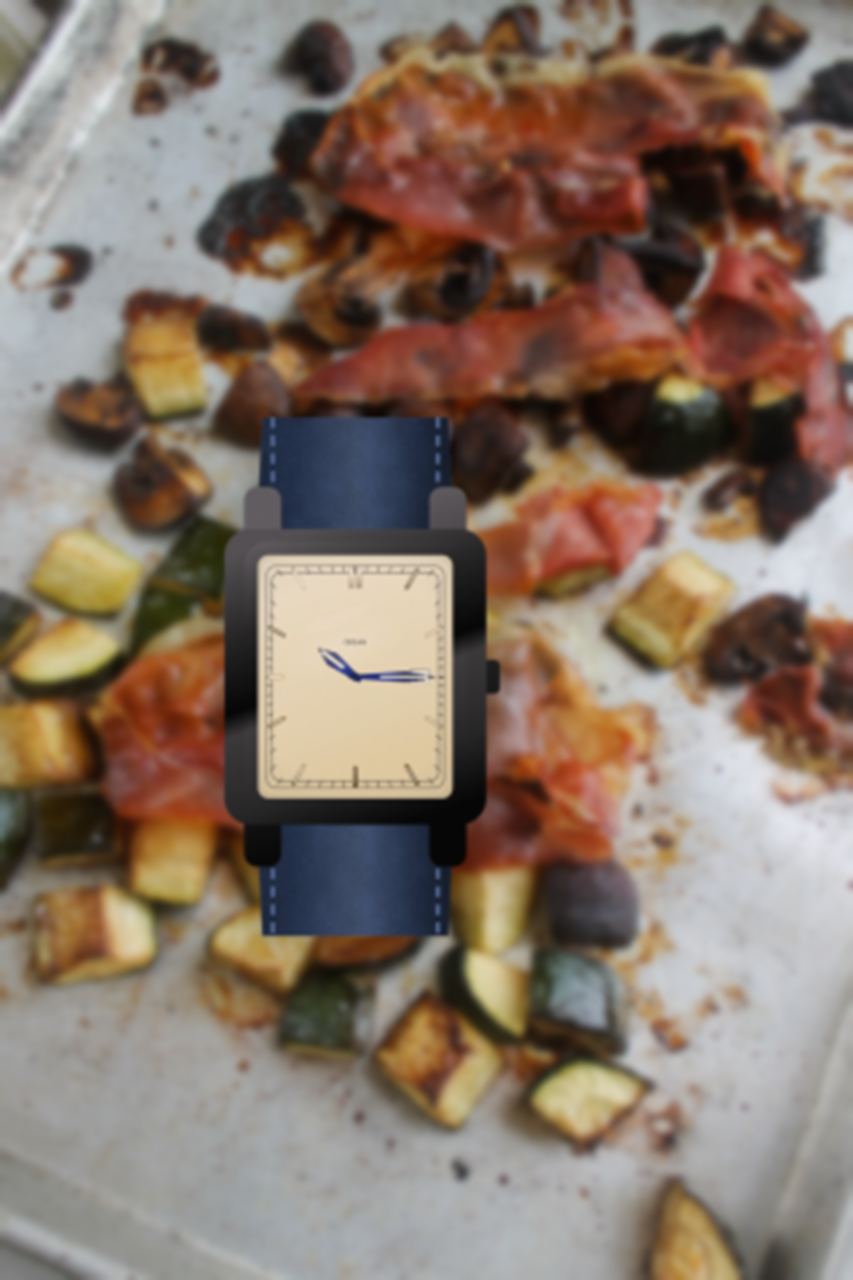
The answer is 10,15
